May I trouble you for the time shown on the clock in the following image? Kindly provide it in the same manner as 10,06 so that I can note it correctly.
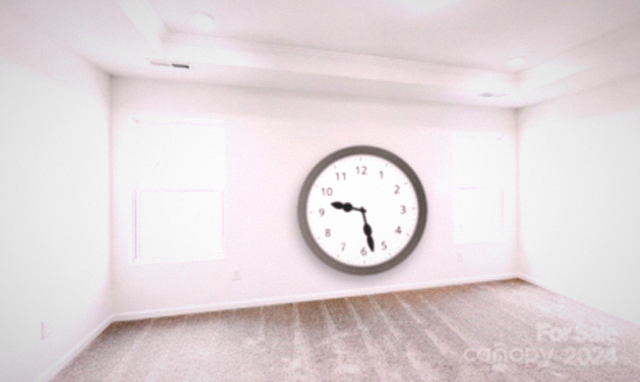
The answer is 9,28
